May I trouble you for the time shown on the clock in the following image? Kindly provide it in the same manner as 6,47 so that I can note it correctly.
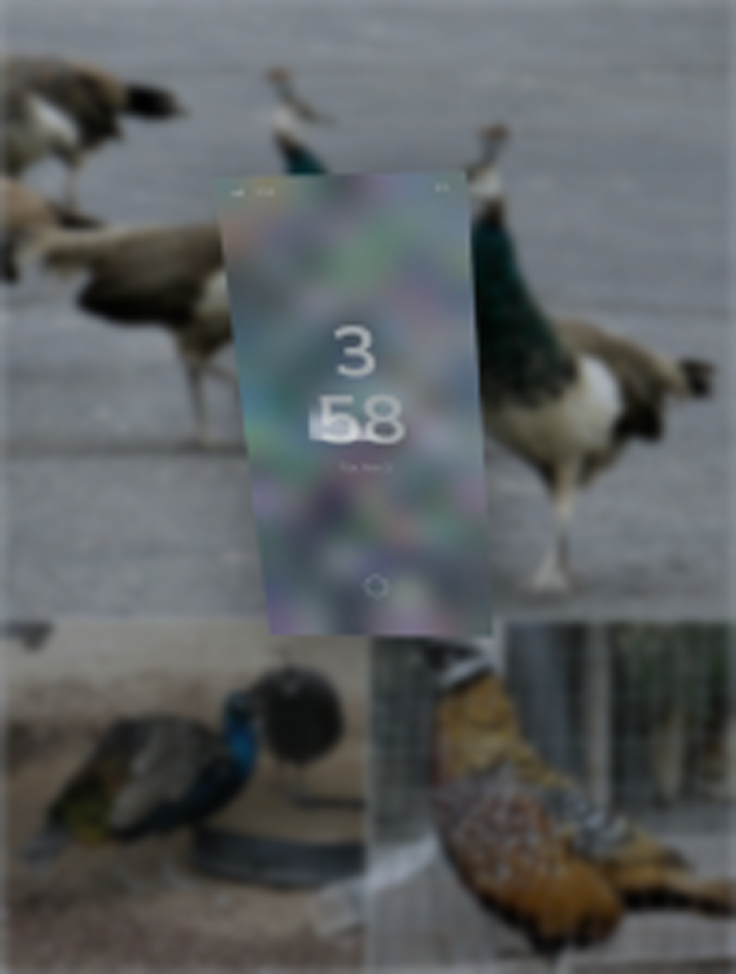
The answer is 3,58
